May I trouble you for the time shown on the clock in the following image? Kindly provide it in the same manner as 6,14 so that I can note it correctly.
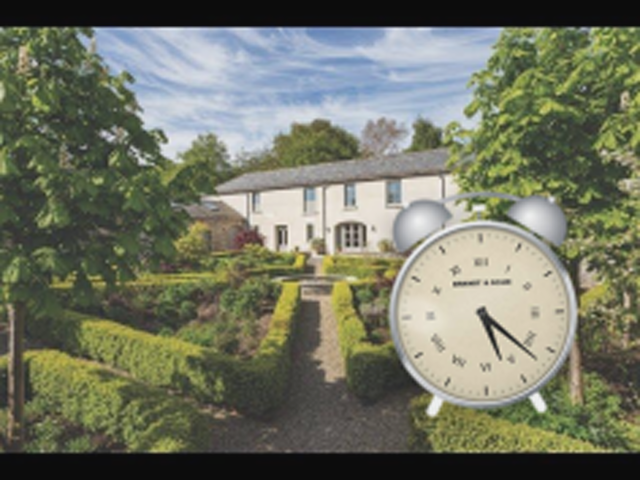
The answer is 5,22
